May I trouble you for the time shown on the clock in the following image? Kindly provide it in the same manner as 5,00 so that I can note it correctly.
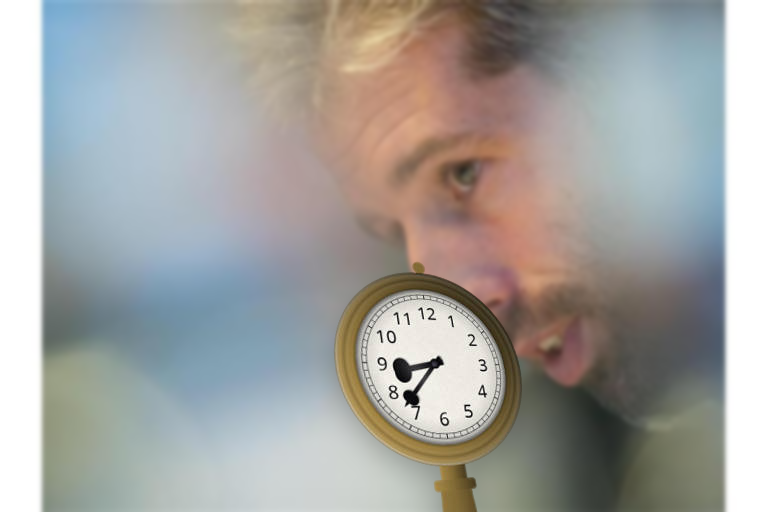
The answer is 8,37
